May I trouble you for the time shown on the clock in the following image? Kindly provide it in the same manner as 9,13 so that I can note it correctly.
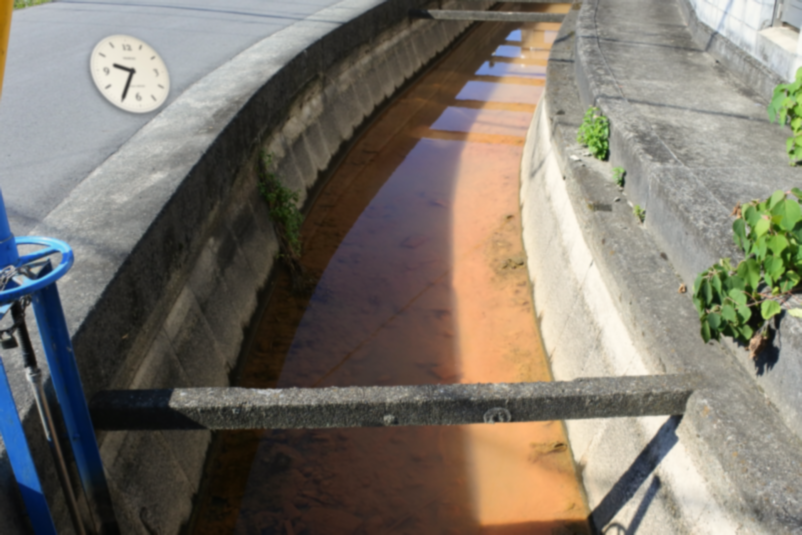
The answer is 9,35
